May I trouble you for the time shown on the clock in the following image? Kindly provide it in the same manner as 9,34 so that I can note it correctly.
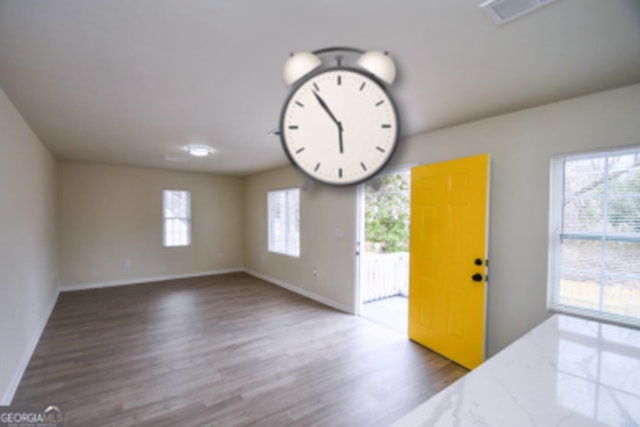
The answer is 5,54
